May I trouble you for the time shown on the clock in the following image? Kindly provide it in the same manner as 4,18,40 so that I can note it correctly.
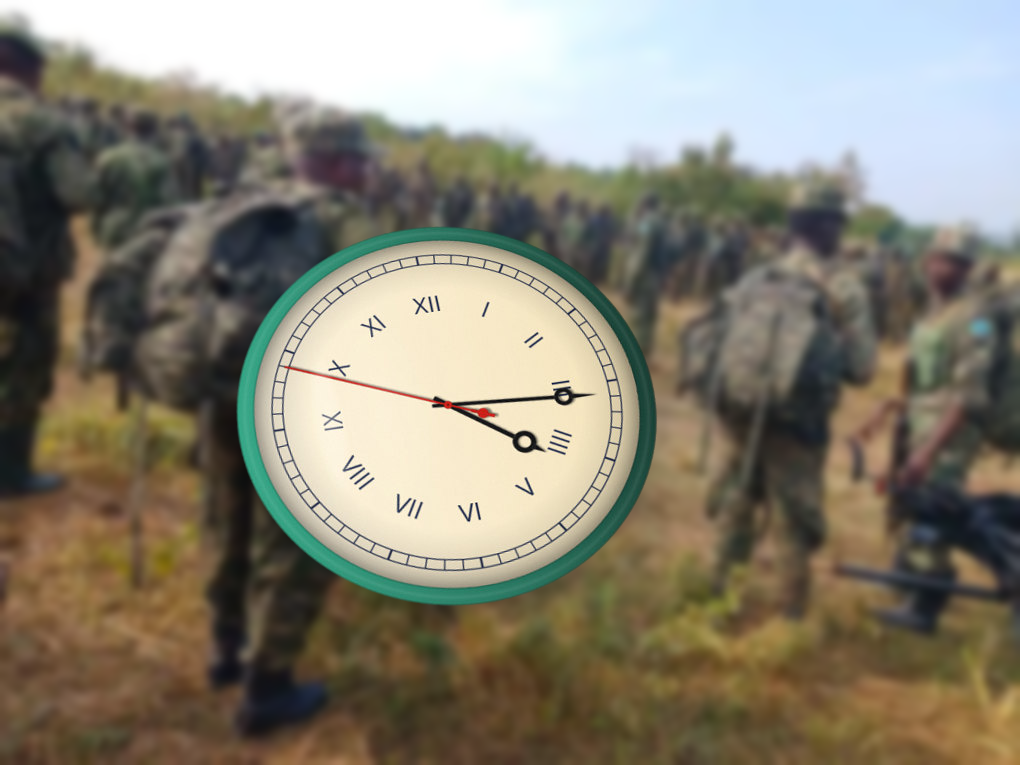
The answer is 4,15,49
